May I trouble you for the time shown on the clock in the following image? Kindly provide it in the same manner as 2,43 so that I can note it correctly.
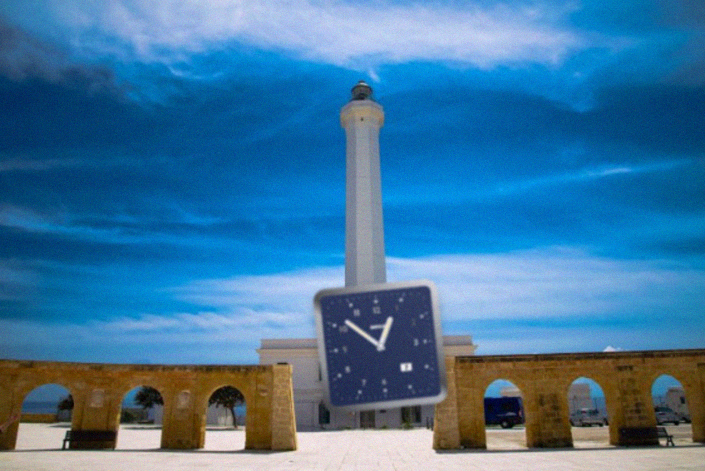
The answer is 12,52
